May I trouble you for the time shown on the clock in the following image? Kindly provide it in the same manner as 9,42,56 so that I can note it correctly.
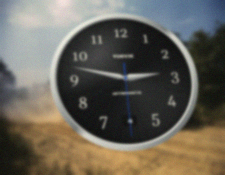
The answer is 2,47,30
